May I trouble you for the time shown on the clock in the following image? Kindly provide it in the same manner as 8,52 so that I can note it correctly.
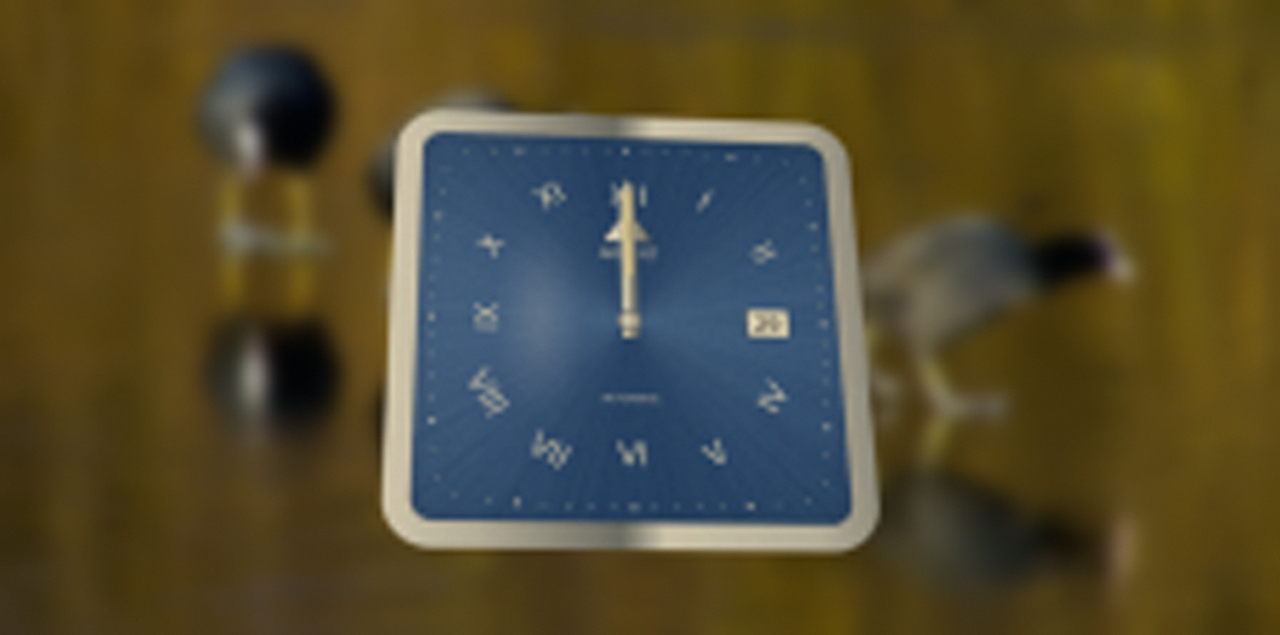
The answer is 12,00
